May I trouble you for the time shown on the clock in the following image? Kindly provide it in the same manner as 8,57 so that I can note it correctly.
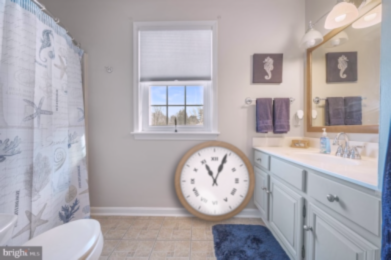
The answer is 11,04
